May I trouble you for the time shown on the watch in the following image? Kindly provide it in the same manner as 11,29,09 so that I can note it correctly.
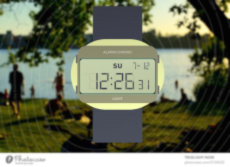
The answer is 12,26,31
